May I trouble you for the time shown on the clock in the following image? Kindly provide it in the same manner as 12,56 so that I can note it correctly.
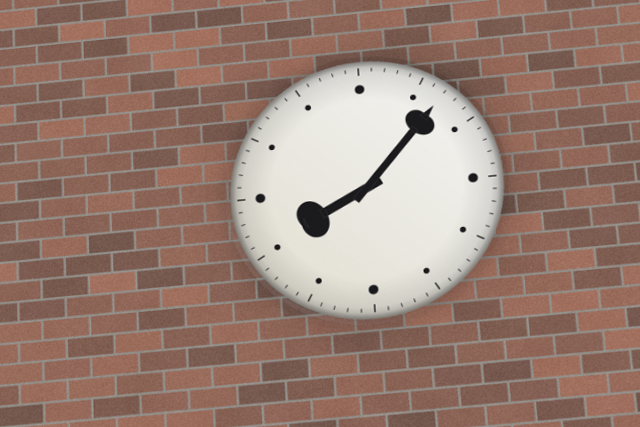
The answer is 8,07
